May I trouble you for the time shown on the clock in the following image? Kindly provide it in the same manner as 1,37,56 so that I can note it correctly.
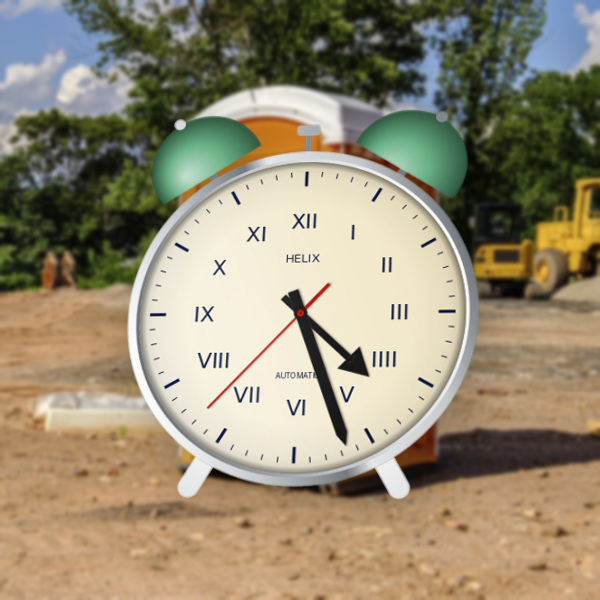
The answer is 4,26,37
